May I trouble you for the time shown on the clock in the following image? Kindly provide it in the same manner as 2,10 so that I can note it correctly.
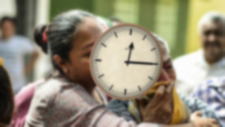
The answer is 12,15
